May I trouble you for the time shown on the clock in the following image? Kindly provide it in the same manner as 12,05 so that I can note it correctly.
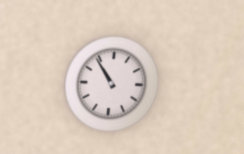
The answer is 10,54
